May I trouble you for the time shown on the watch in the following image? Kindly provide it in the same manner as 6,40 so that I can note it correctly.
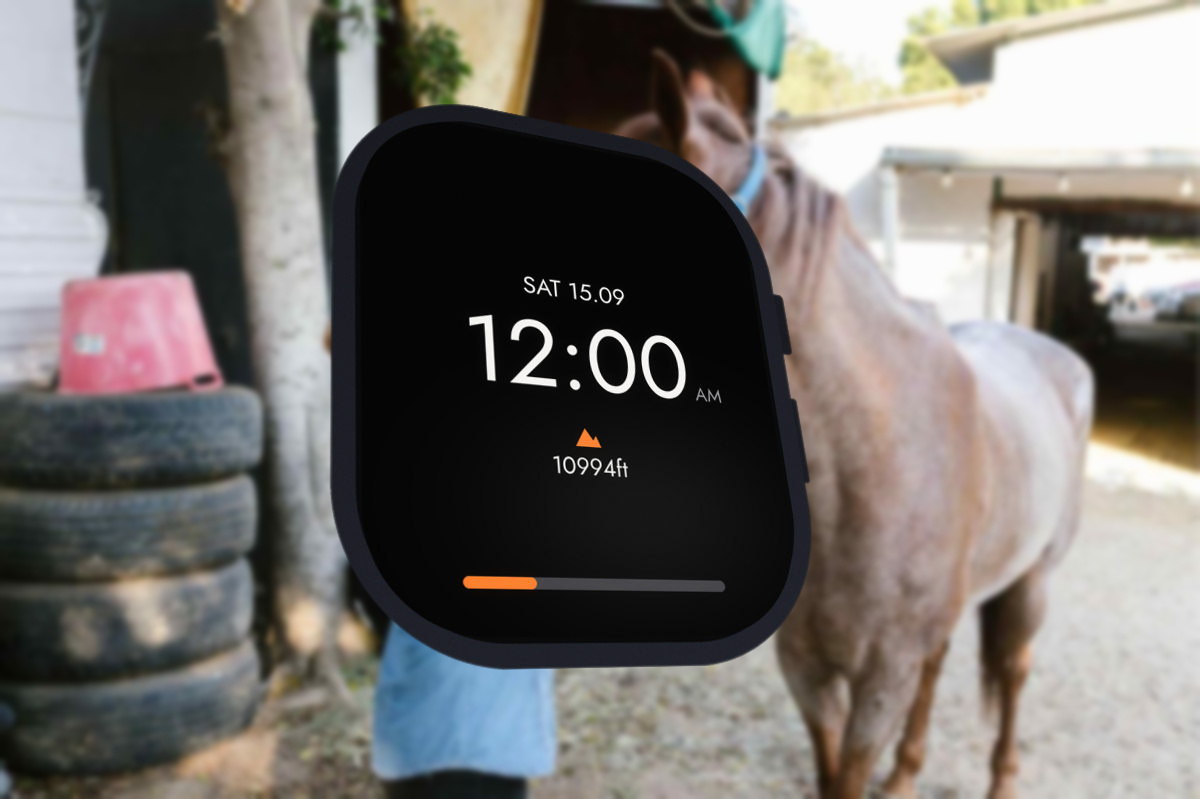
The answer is 12,00
